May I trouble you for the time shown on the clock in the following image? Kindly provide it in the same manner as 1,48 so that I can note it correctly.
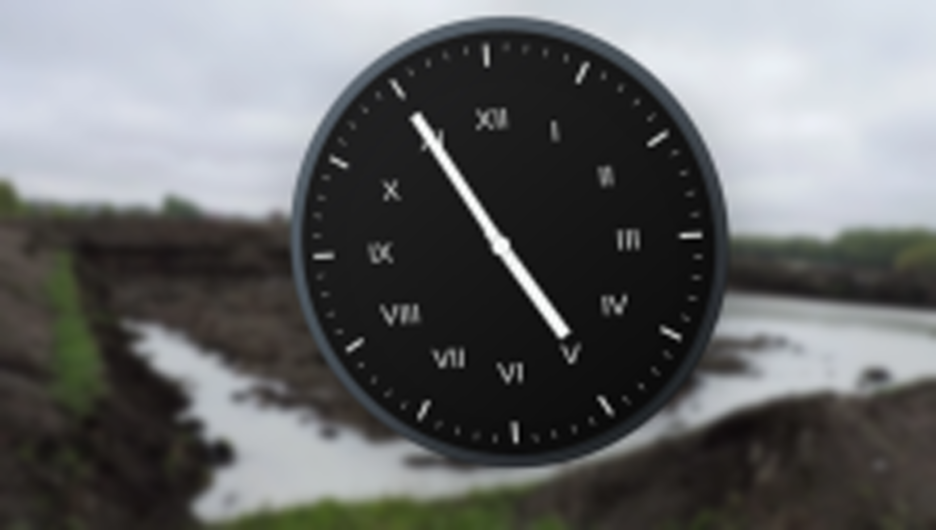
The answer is 4,55
